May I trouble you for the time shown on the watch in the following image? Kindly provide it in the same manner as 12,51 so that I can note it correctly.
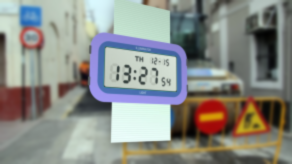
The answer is 13,27
